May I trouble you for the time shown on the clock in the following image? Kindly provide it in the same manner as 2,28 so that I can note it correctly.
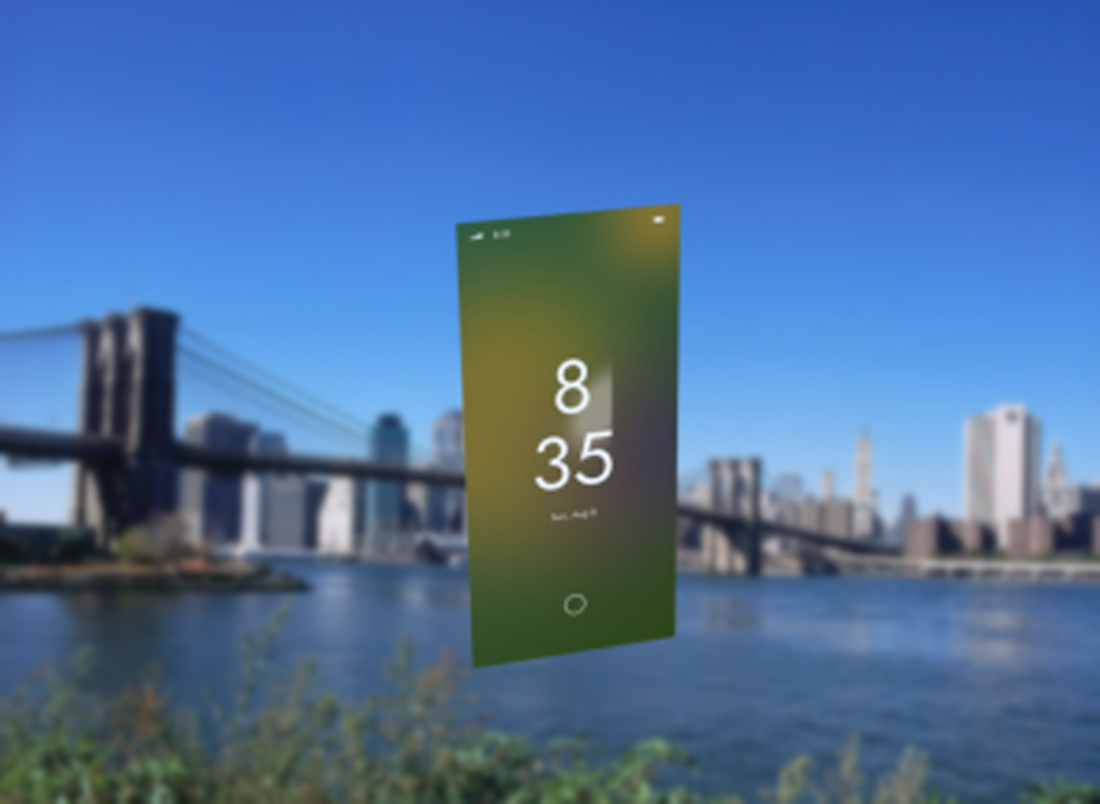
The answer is 8,35
